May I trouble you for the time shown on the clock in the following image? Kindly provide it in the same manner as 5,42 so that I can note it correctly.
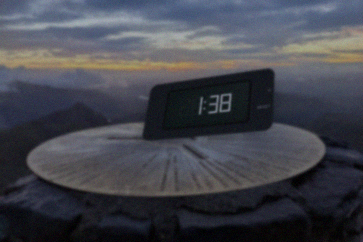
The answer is 1,38
